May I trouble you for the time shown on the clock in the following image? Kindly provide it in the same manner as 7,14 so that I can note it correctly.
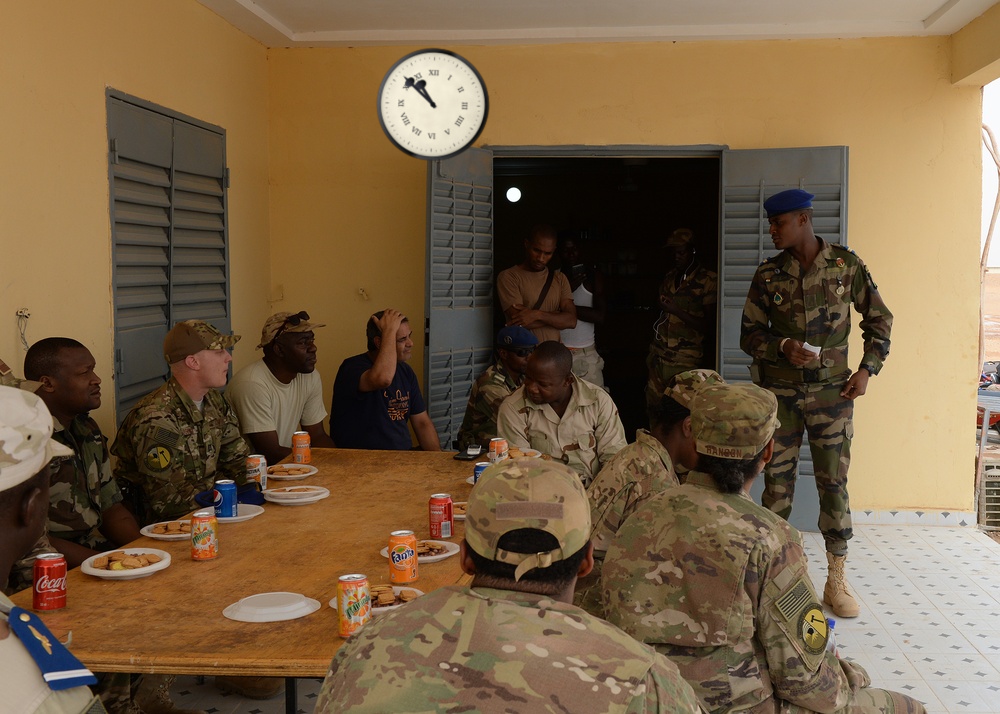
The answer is 10,52
